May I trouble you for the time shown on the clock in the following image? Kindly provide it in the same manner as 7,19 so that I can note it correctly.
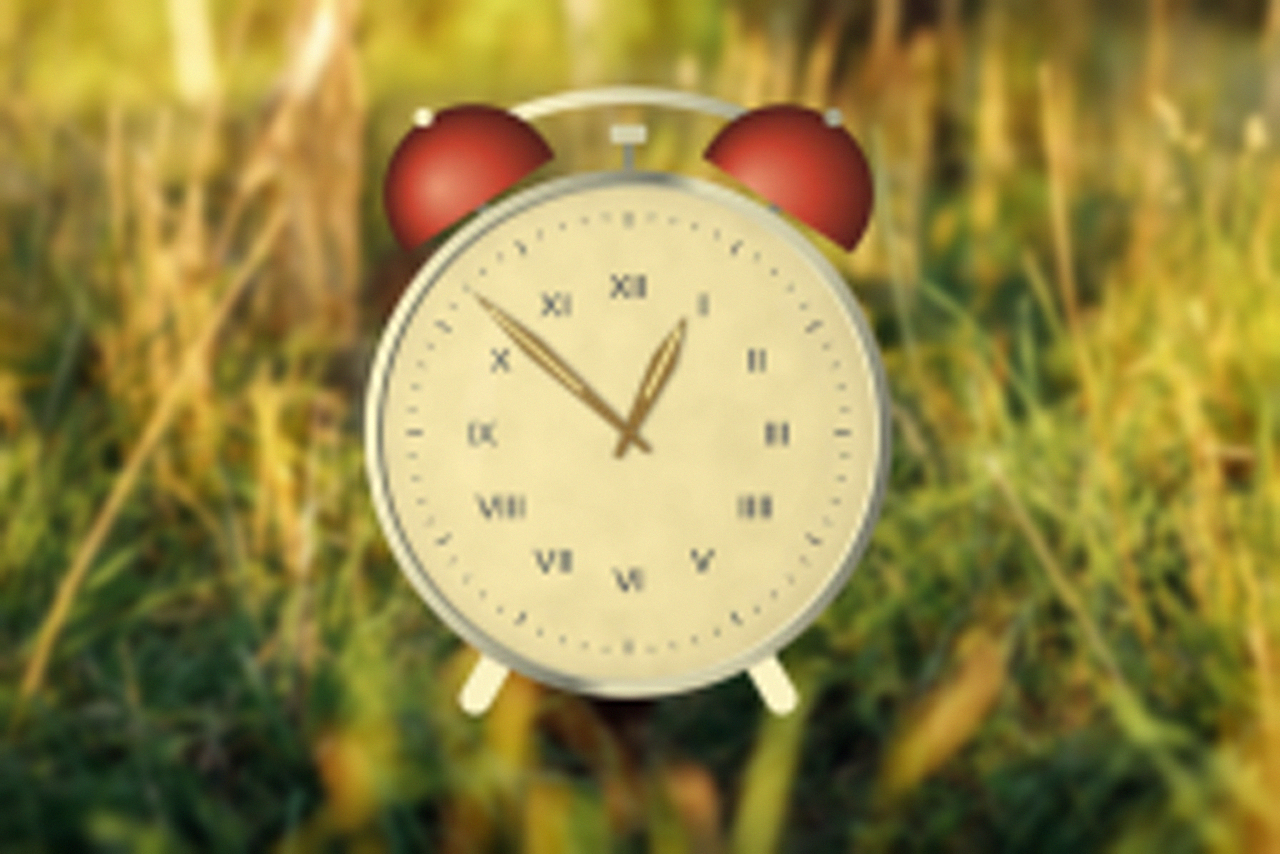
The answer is 12,52
